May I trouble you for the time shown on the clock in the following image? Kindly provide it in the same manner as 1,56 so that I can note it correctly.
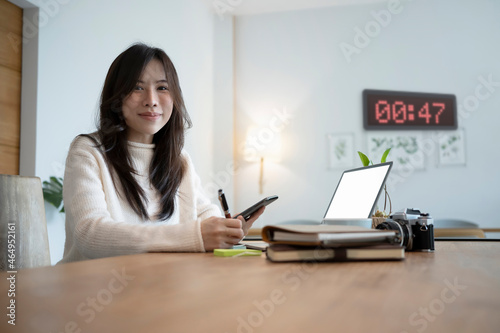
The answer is 0,47
